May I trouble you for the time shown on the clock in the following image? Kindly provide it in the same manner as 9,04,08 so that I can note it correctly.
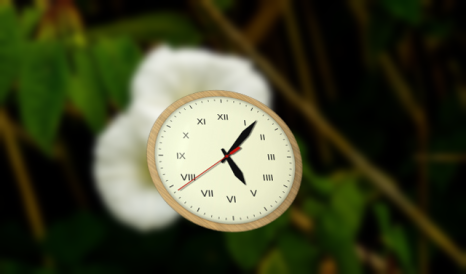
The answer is 5,06,39
